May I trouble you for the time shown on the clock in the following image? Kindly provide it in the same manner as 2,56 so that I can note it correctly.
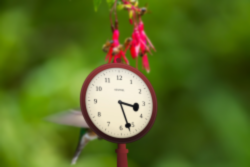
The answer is 3,27
